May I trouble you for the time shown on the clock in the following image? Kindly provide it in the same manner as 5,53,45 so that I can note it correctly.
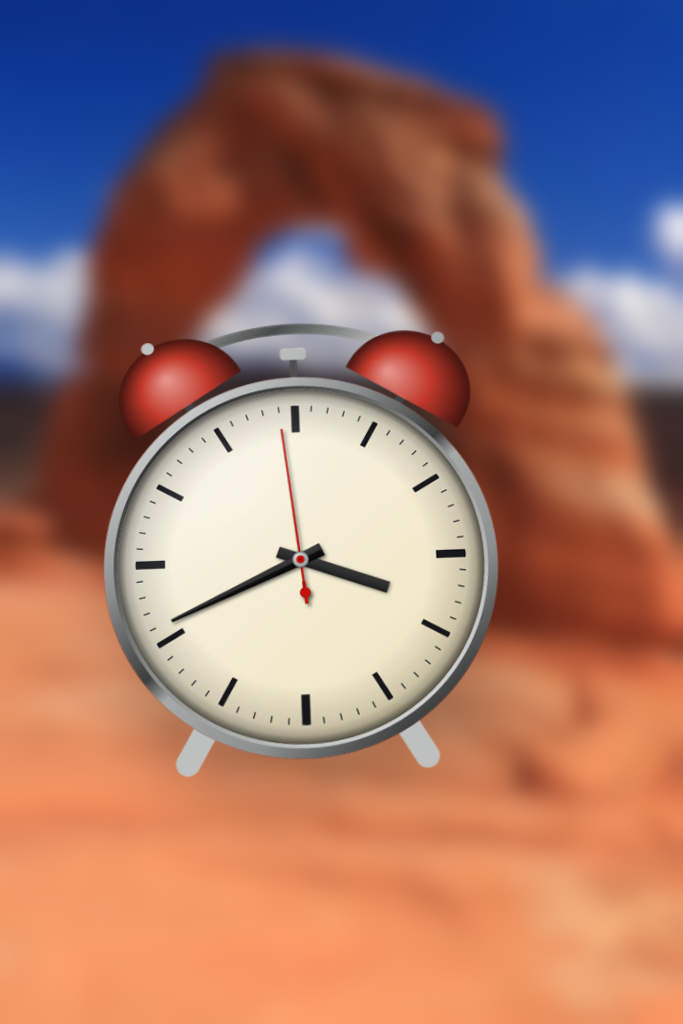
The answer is 3,40,59
